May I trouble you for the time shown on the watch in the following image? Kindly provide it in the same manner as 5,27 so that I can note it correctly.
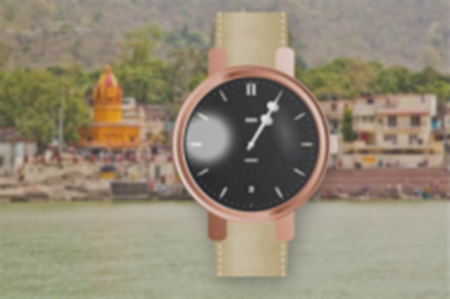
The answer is 1,05
